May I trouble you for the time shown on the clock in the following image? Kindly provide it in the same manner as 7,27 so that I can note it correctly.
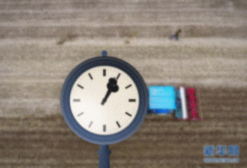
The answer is 1,04
